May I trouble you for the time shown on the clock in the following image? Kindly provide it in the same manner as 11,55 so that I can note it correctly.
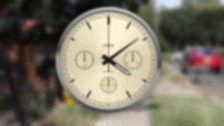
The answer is 4,09
